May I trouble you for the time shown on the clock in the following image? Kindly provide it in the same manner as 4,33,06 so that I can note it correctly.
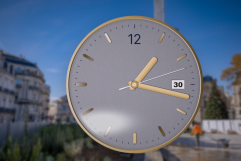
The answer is 1,17,12
